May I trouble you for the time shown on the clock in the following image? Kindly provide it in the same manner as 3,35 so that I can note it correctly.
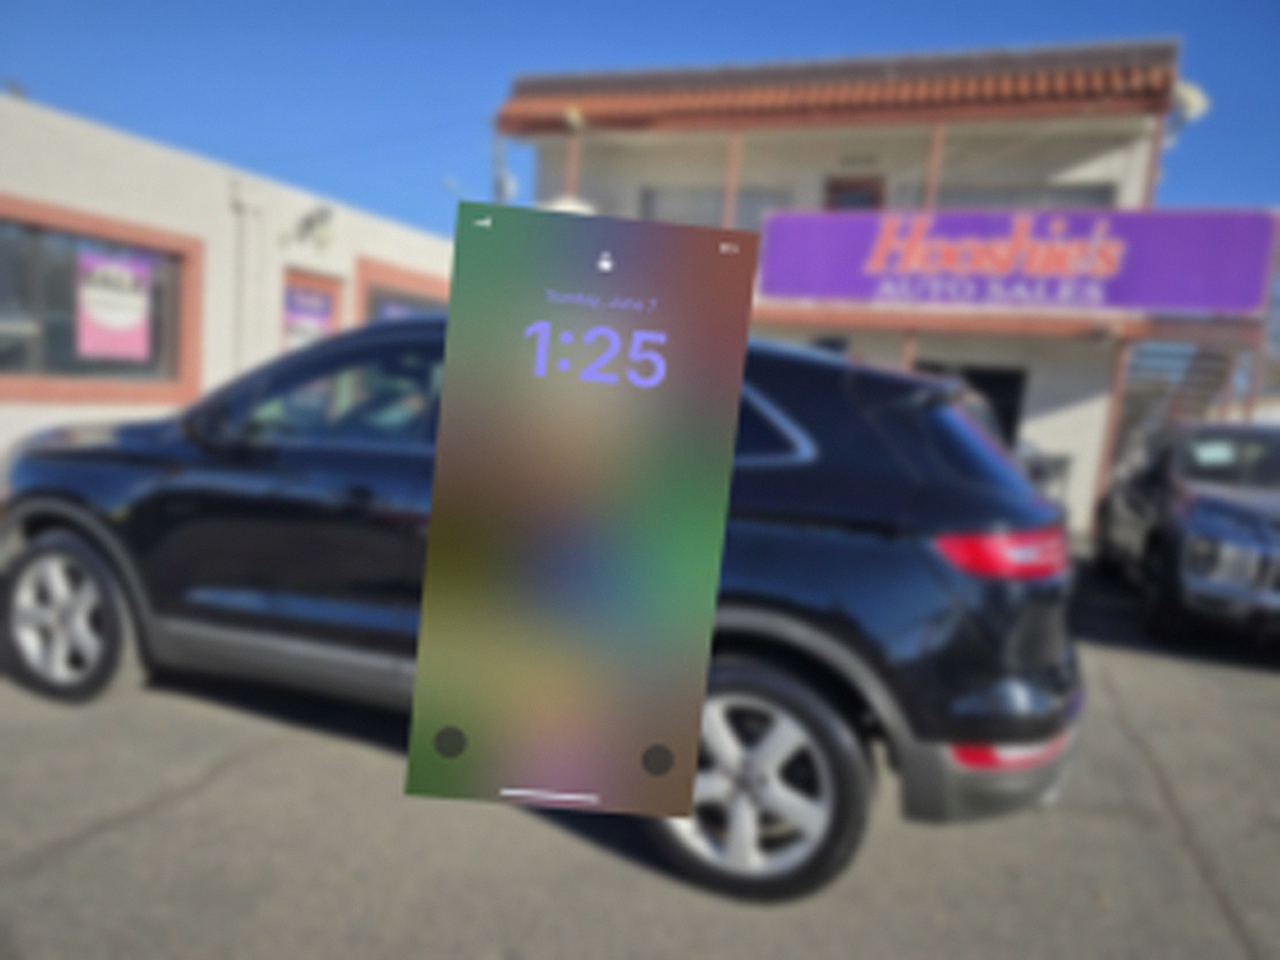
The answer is 1,25
